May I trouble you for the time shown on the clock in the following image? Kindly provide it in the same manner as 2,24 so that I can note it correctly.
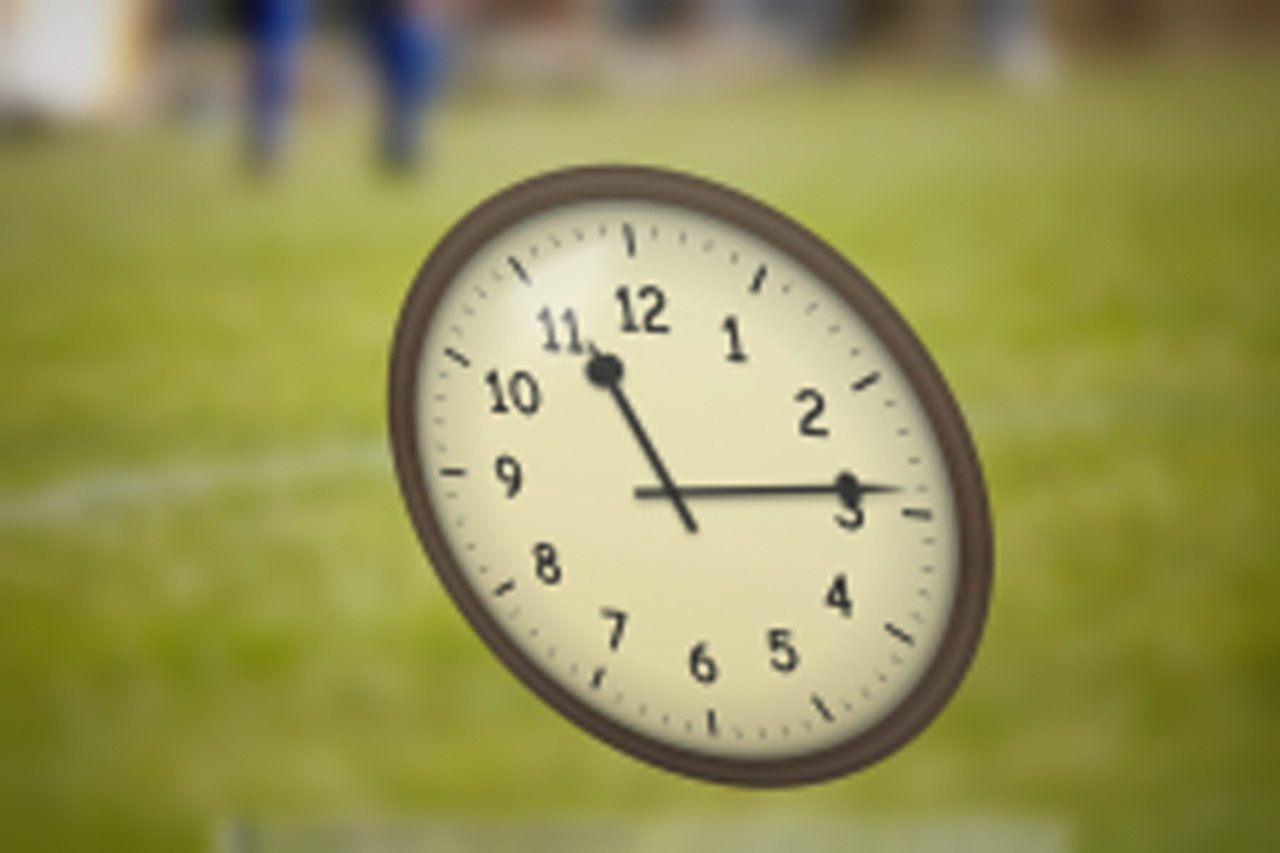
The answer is 11,14
